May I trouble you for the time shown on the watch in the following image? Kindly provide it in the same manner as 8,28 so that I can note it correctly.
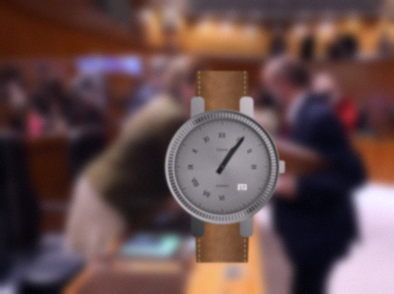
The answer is 1,06
